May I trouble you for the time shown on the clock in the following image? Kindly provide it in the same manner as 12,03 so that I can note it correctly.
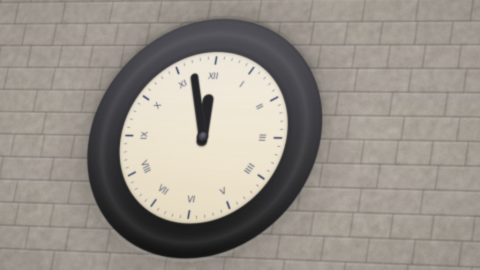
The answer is 11,57
